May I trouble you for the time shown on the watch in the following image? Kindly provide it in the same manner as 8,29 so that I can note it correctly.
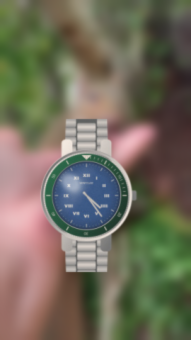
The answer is 4,24
